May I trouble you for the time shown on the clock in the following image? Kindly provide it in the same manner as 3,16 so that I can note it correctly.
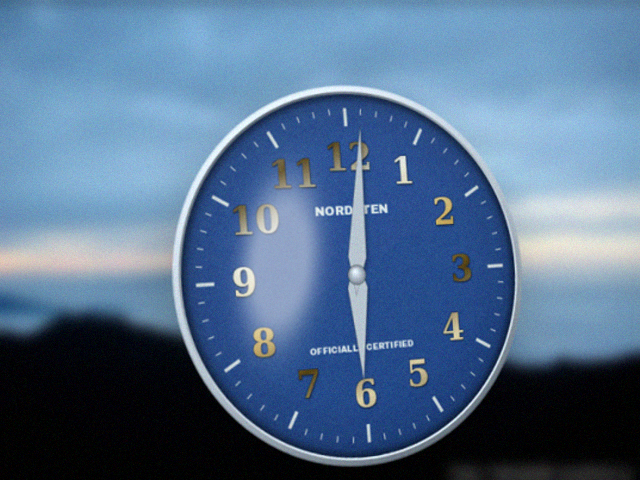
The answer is 6,01
